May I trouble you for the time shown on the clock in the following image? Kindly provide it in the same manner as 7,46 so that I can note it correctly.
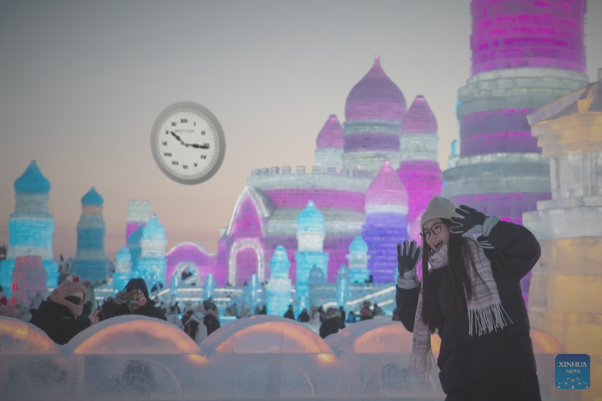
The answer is 10,16
